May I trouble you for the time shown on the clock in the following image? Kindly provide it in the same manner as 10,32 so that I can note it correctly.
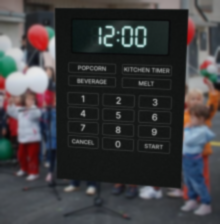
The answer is 12,00
